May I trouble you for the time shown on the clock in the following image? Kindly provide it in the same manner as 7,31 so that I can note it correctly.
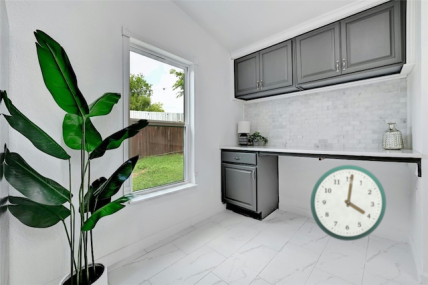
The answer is 4,01
